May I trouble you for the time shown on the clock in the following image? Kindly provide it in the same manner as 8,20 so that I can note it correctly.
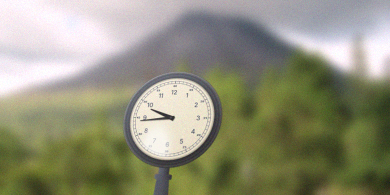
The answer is 9,44
